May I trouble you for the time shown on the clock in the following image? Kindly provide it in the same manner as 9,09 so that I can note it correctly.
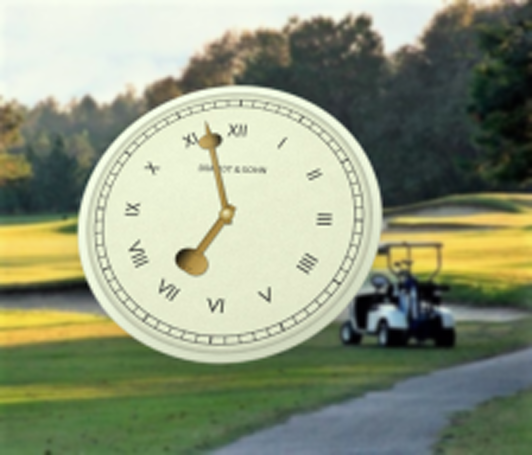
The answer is 6,57
